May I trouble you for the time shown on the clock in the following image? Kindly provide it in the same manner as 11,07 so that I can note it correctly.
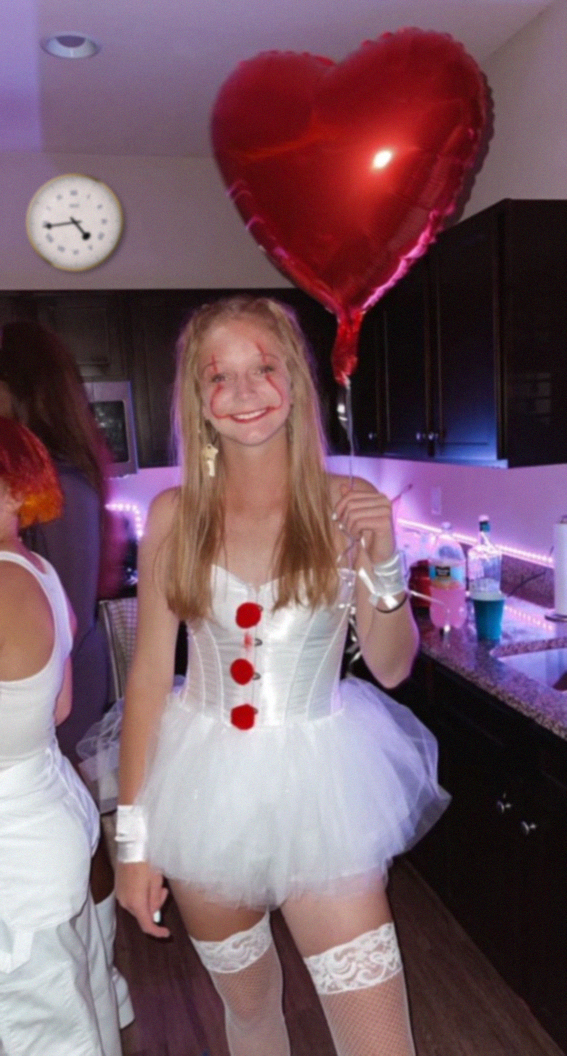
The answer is 4,44
